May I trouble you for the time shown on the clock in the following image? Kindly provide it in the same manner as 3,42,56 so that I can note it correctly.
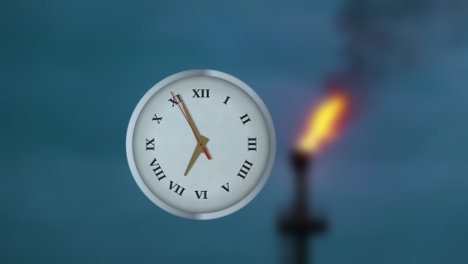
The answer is 6,55,55
